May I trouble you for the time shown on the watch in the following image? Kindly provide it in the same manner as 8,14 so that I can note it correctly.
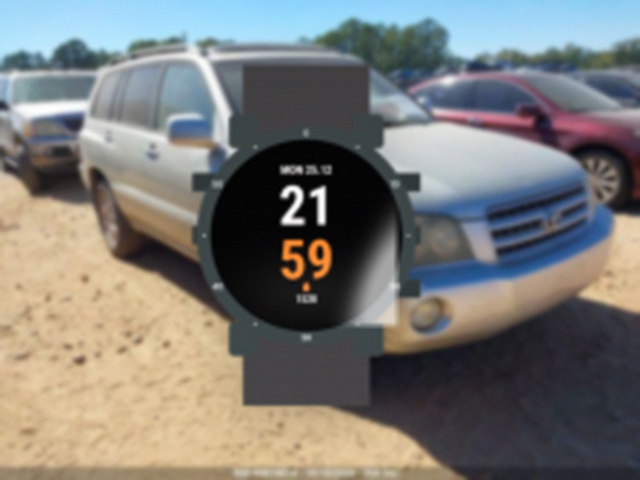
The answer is 21,59
